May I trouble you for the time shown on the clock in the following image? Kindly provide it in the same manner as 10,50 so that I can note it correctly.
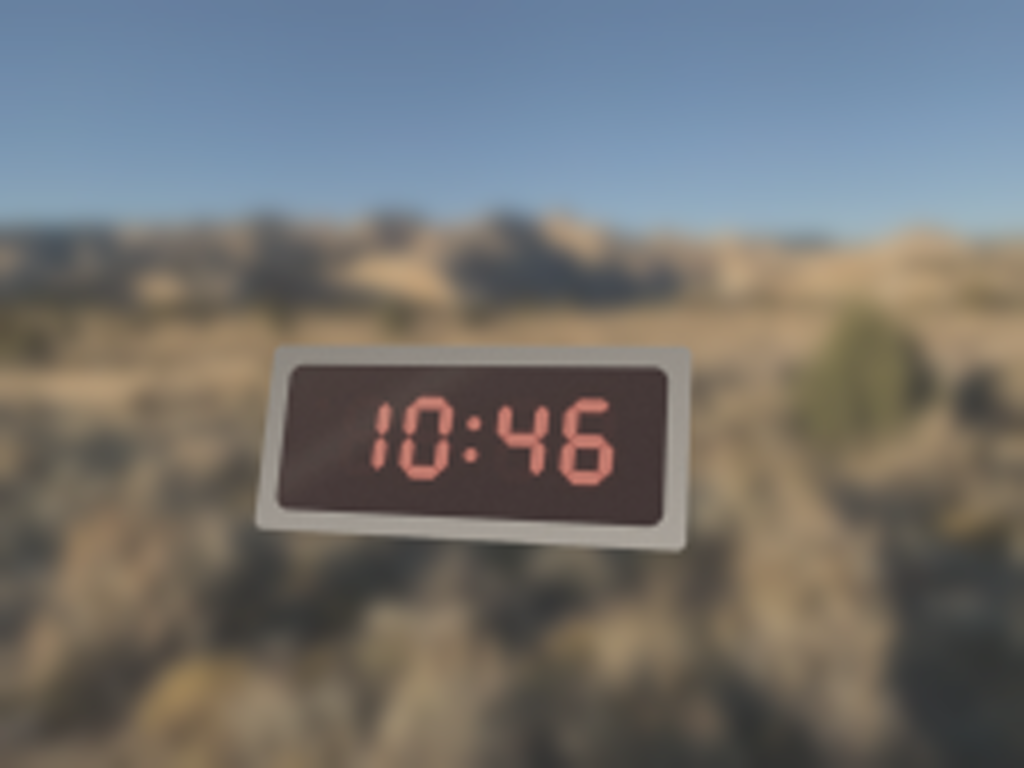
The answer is 10,46
